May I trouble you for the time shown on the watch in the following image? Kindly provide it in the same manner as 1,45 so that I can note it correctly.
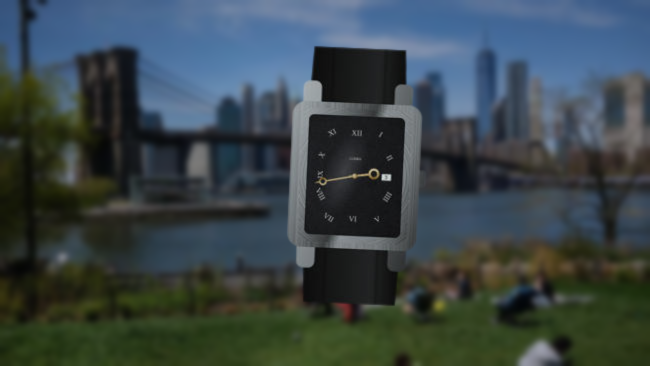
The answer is 2,43
